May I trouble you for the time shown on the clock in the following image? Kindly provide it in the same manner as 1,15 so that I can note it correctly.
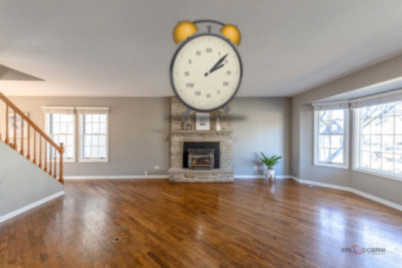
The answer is 2,08
